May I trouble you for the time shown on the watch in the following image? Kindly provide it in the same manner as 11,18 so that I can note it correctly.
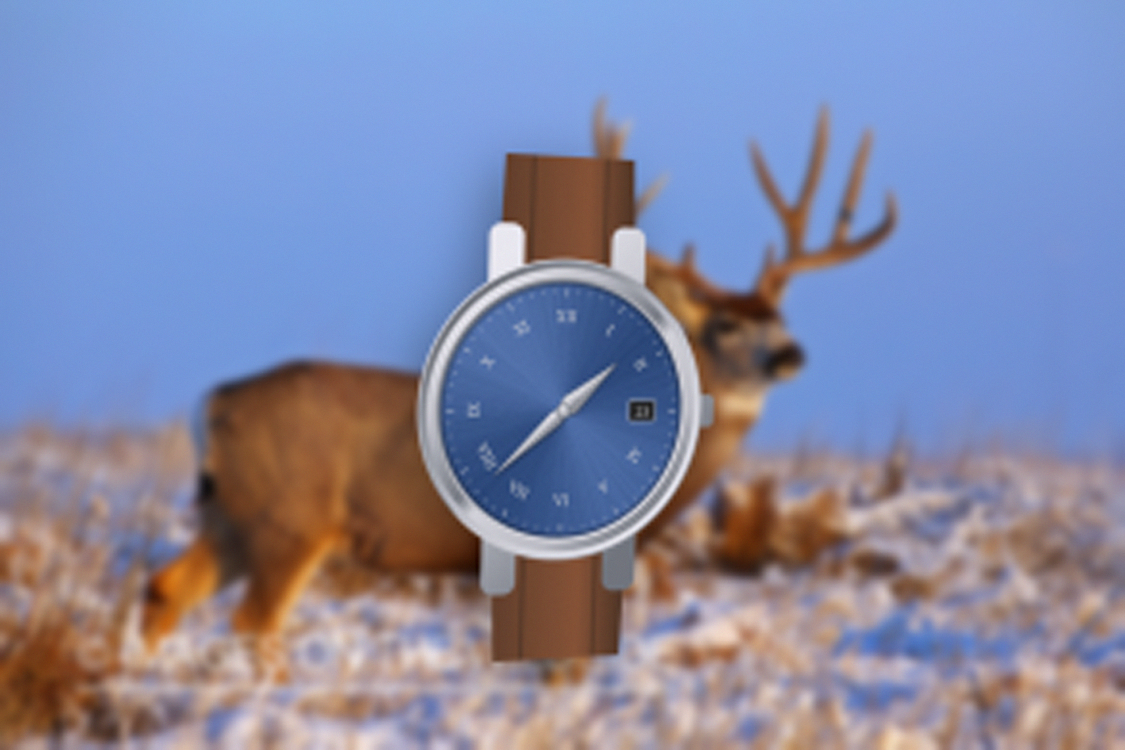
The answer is 1,38
